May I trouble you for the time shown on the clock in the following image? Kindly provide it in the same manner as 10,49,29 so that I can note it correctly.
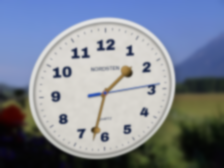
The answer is 1,32,14
